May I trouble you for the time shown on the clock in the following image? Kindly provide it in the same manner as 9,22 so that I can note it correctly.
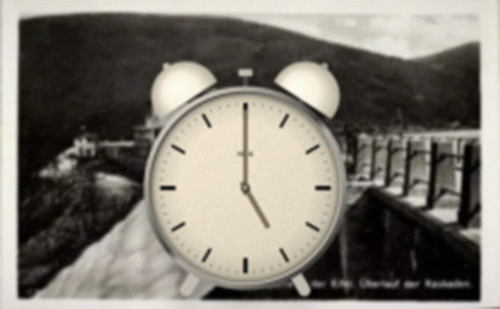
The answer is 5,00
